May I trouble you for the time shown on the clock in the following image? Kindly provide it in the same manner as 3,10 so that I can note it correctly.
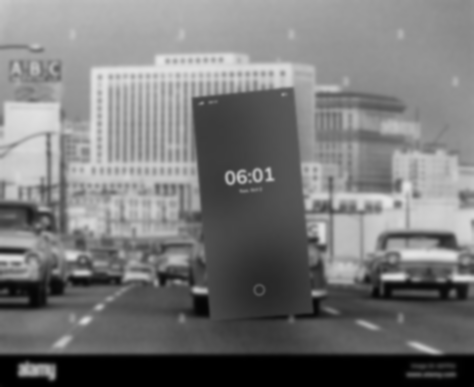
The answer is 6,01
